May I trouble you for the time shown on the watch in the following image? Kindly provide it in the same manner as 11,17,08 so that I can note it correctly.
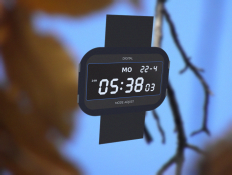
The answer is 5,38,03
